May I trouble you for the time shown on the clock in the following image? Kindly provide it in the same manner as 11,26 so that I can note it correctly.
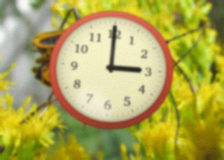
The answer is 3,00
